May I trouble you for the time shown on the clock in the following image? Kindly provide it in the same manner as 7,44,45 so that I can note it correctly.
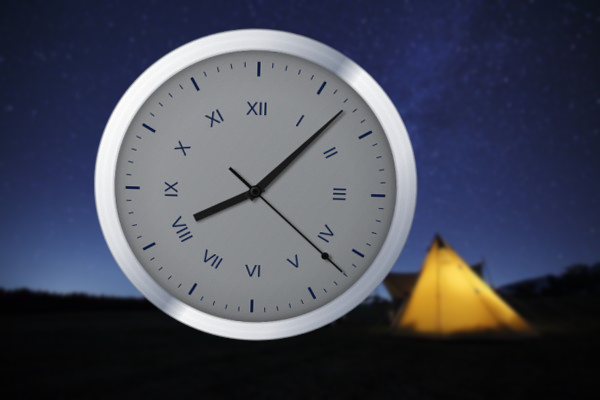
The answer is 8,07,22
